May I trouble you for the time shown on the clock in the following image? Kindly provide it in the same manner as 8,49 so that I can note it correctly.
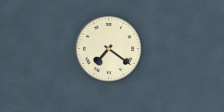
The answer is 7,21
